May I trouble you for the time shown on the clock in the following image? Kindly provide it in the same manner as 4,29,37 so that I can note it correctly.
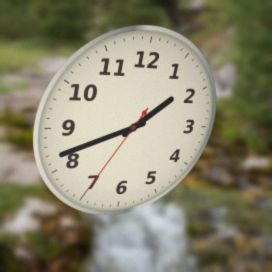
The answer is 1,41,35
